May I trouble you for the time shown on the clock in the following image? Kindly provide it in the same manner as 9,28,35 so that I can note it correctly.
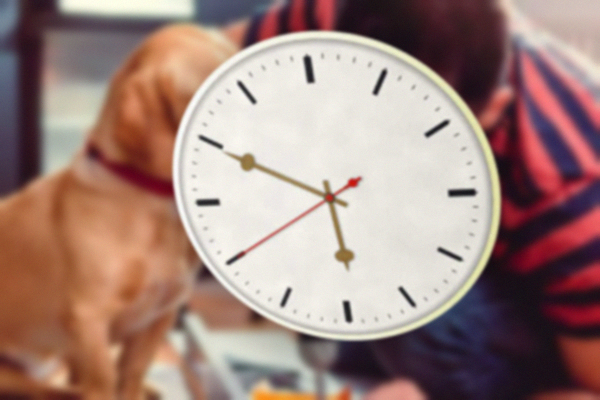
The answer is 5,49,40
